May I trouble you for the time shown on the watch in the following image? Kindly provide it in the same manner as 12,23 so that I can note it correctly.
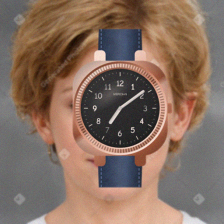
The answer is 7,09
